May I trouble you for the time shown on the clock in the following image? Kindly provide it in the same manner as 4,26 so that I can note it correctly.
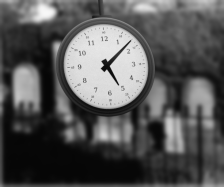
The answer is 5,08
